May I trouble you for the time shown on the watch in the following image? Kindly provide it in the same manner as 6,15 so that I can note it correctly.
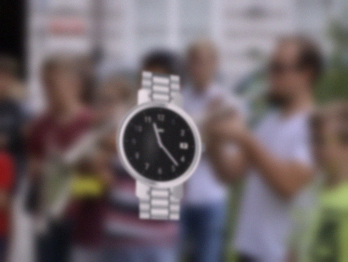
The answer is 11,23
